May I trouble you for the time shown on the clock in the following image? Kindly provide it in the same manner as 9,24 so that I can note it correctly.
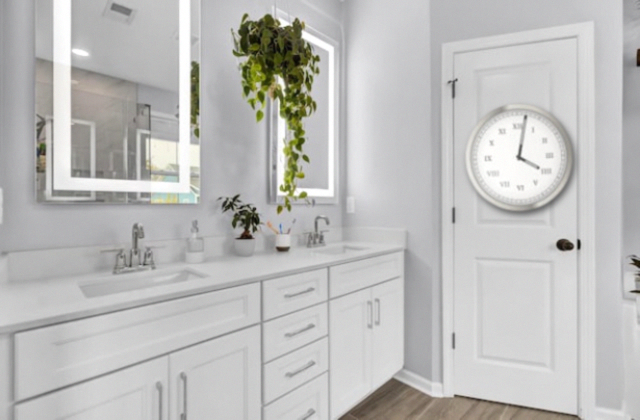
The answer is 4,02
